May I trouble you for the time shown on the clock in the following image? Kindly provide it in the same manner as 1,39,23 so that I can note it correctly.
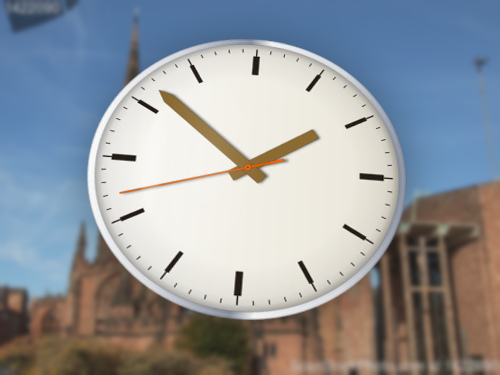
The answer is 1,51,42
